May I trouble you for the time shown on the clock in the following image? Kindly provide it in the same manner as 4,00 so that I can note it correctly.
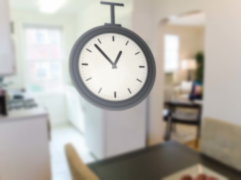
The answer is 12,53
